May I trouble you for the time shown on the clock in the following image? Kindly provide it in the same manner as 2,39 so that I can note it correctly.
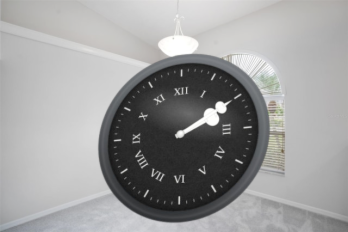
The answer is 2,10
